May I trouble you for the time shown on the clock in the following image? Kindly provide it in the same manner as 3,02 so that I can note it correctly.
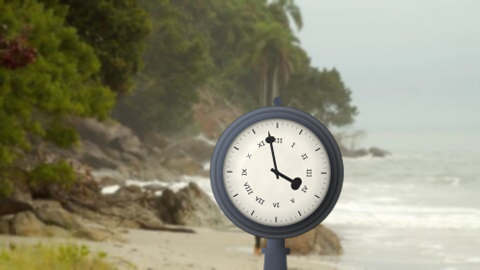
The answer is 3,58
